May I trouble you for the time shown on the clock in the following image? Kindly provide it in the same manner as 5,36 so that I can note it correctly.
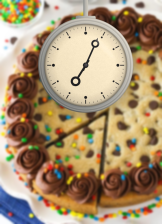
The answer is 7,04
